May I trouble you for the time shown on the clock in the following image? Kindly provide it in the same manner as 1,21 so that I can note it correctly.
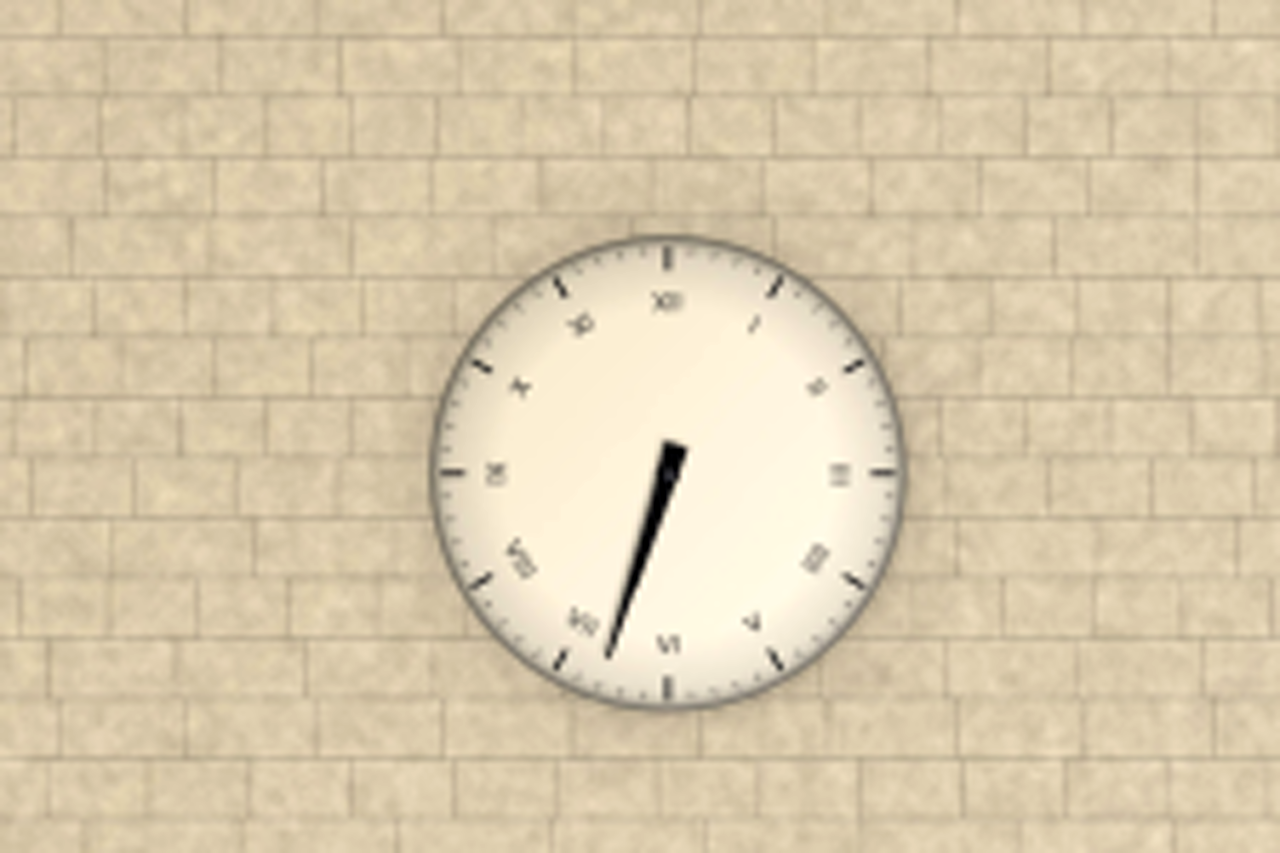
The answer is 6,33
